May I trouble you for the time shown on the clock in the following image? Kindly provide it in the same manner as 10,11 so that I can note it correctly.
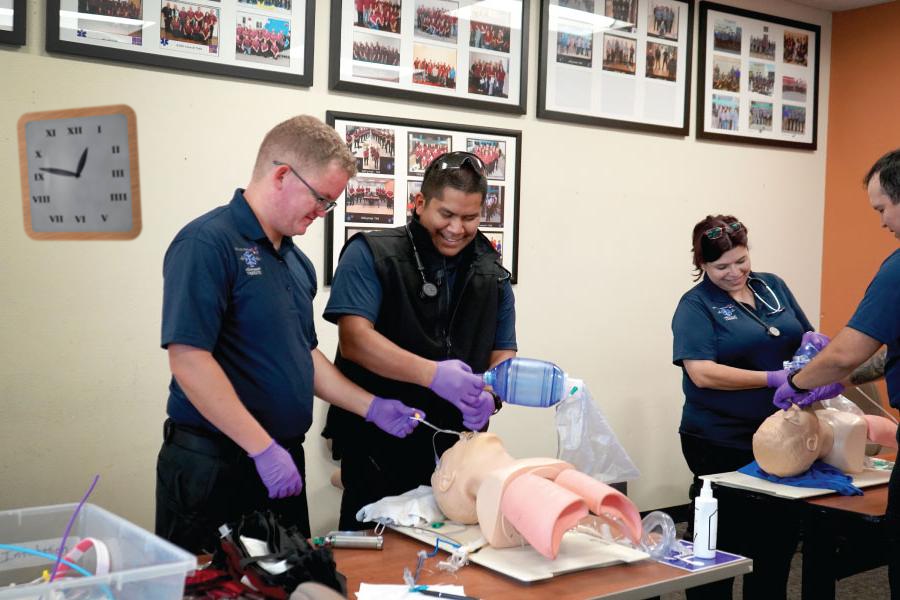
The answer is 12,47
